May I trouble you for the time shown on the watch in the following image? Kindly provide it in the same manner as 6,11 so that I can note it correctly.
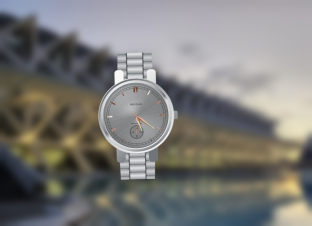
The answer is 5,21
